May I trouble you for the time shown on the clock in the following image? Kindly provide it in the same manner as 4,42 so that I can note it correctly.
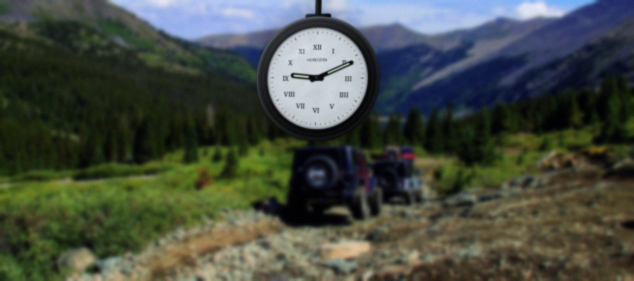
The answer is 9,11
